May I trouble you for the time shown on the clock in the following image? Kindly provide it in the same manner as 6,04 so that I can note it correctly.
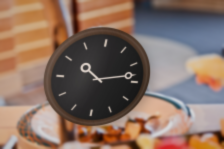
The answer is 10,13
